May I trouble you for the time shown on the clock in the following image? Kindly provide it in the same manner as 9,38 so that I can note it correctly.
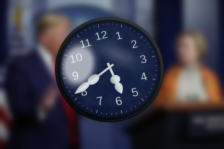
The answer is 5,41
